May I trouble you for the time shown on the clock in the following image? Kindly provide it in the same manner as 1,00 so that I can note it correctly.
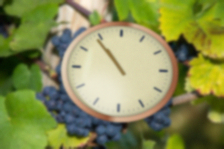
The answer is 10,54
